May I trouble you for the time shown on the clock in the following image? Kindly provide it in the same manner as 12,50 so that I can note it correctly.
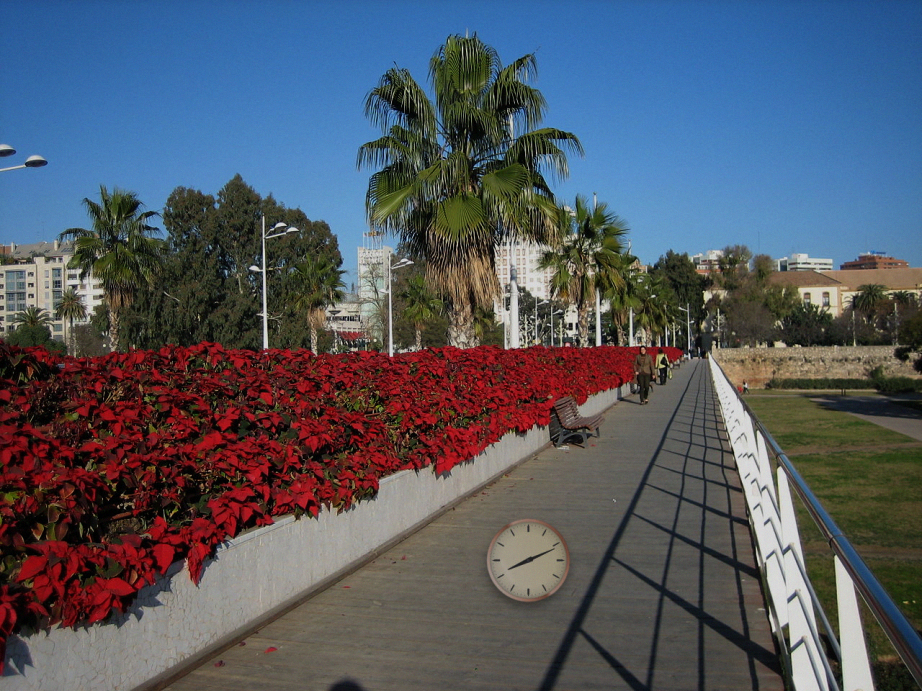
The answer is 8,11
